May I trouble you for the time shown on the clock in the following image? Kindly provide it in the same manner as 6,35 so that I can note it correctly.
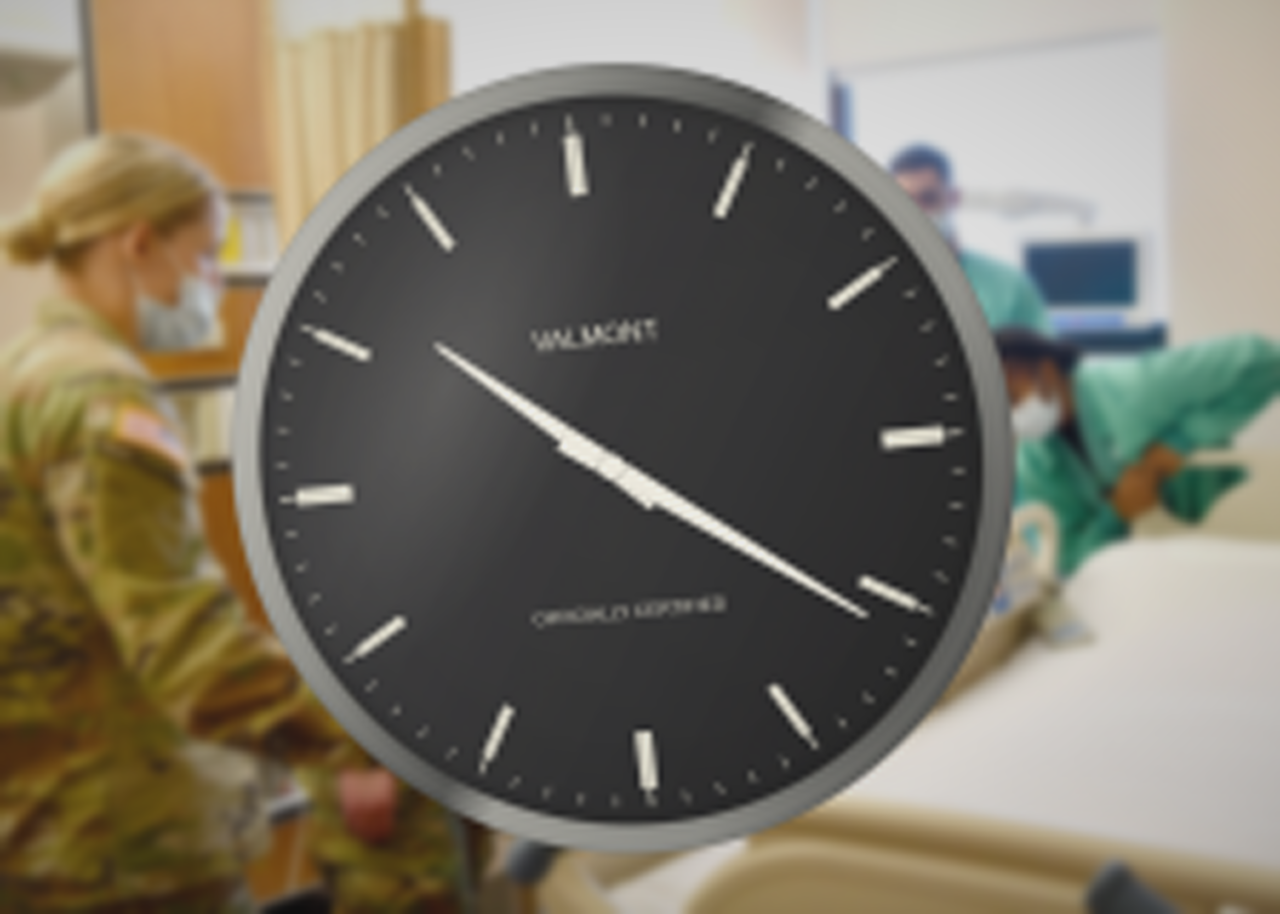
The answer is 10,21
